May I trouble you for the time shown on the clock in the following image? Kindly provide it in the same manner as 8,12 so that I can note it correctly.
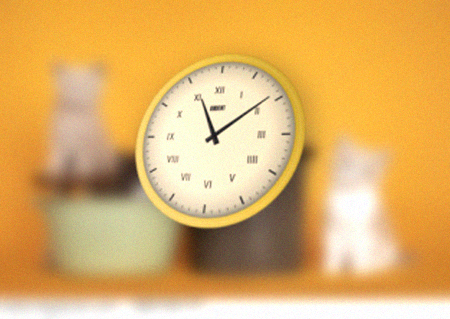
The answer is 11,09
